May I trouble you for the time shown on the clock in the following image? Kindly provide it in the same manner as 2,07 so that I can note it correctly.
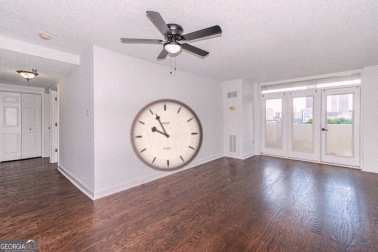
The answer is 9,56
